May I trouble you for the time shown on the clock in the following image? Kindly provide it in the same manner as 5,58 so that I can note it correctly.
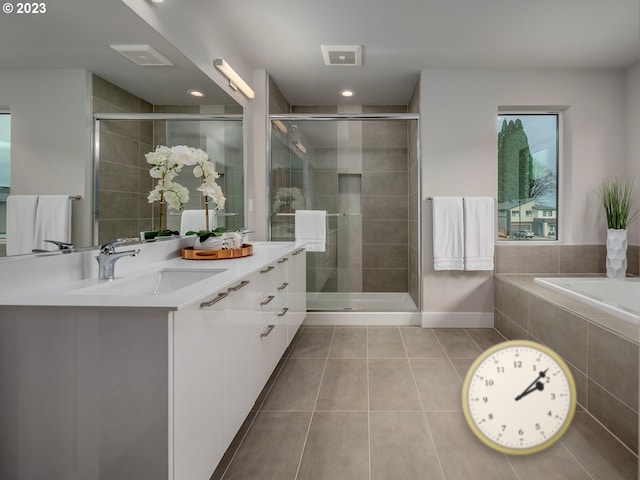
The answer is 2,08
